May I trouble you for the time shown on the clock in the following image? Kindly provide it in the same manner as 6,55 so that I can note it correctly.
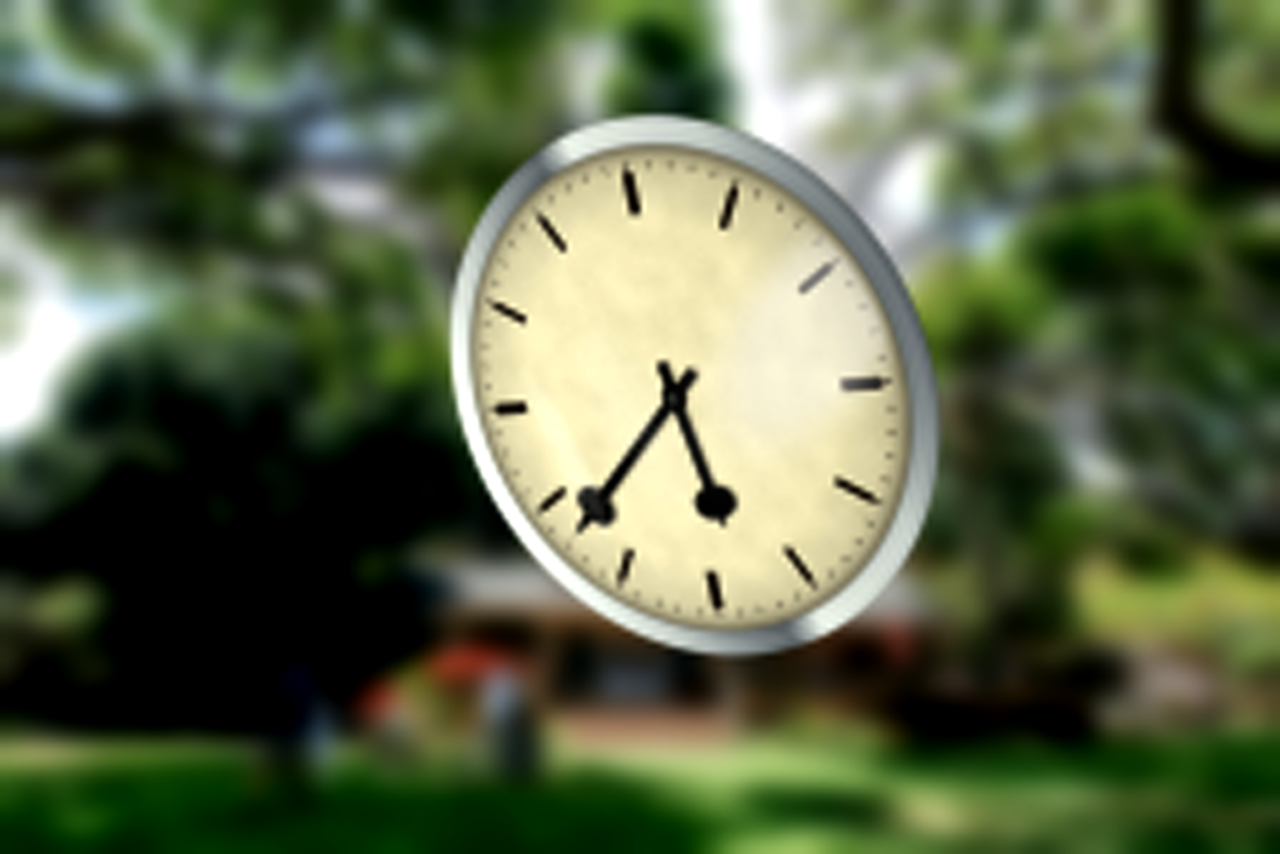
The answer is 5,38
